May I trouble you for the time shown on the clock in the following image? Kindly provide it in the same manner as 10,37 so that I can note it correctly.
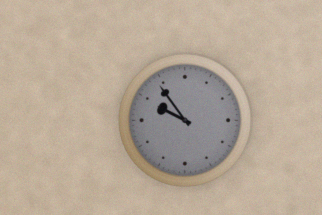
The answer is 9,54
